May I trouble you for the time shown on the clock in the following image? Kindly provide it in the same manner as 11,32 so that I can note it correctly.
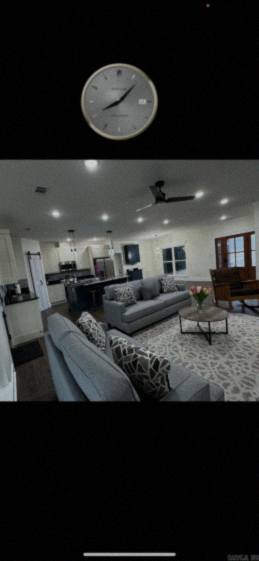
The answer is 8,07
